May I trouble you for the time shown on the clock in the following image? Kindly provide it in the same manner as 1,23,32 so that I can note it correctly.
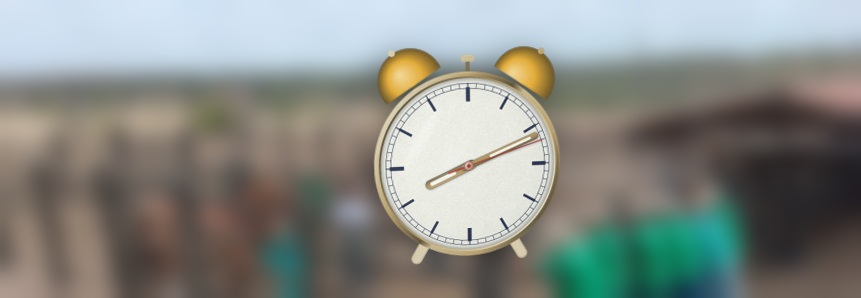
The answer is 8,11,12
